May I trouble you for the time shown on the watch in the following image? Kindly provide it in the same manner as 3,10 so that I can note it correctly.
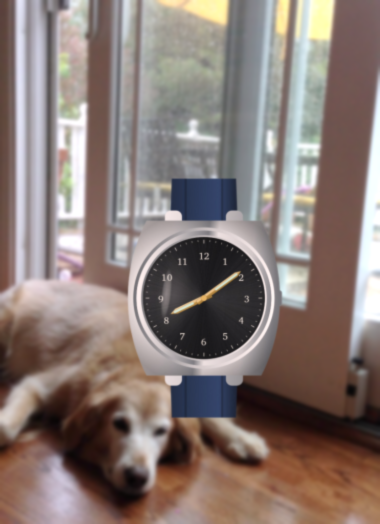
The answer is 8,09
